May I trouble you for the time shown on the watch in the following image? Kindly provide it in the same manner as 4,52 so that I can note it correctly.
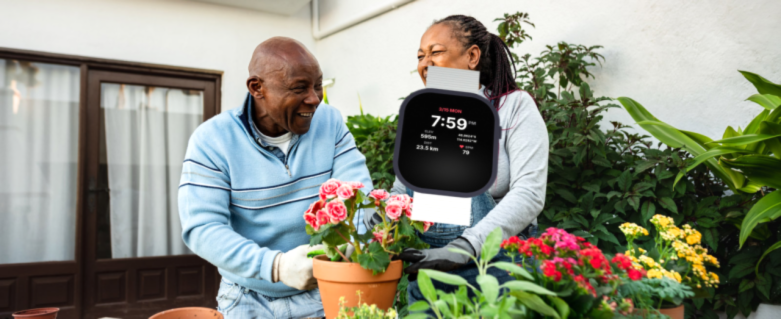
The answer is 7,59
